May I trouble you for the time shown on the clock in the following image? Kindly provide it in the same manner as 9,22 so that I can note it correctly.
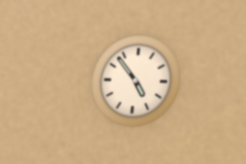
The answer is 4,53
